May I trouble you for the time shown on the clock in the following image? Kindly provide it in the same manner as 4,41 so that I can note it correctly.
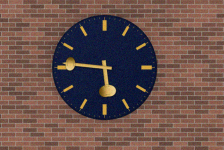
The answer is 5,46
